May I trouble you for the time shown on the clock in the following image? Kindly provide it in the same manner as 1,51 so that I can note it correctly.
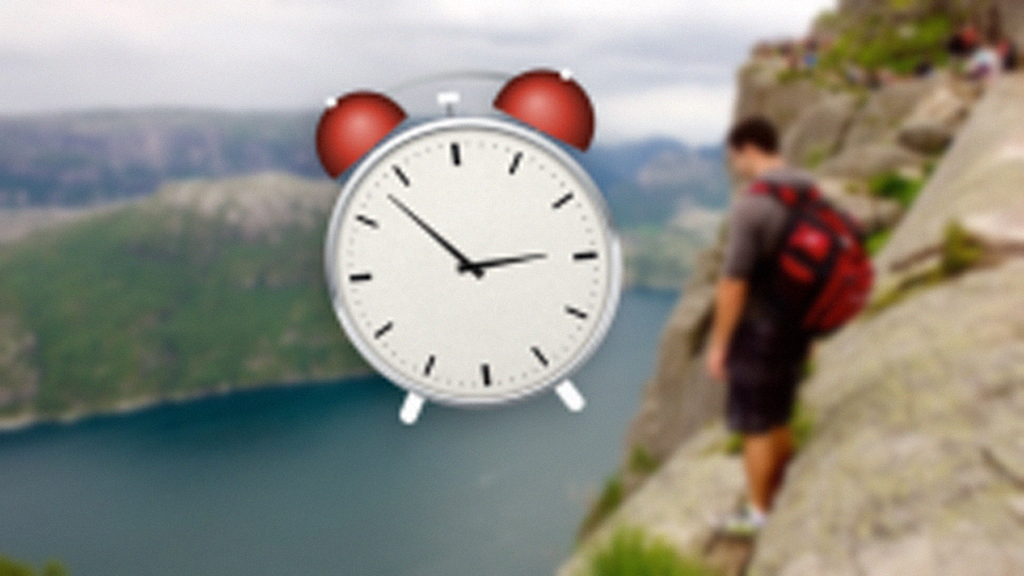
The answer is 2,53
